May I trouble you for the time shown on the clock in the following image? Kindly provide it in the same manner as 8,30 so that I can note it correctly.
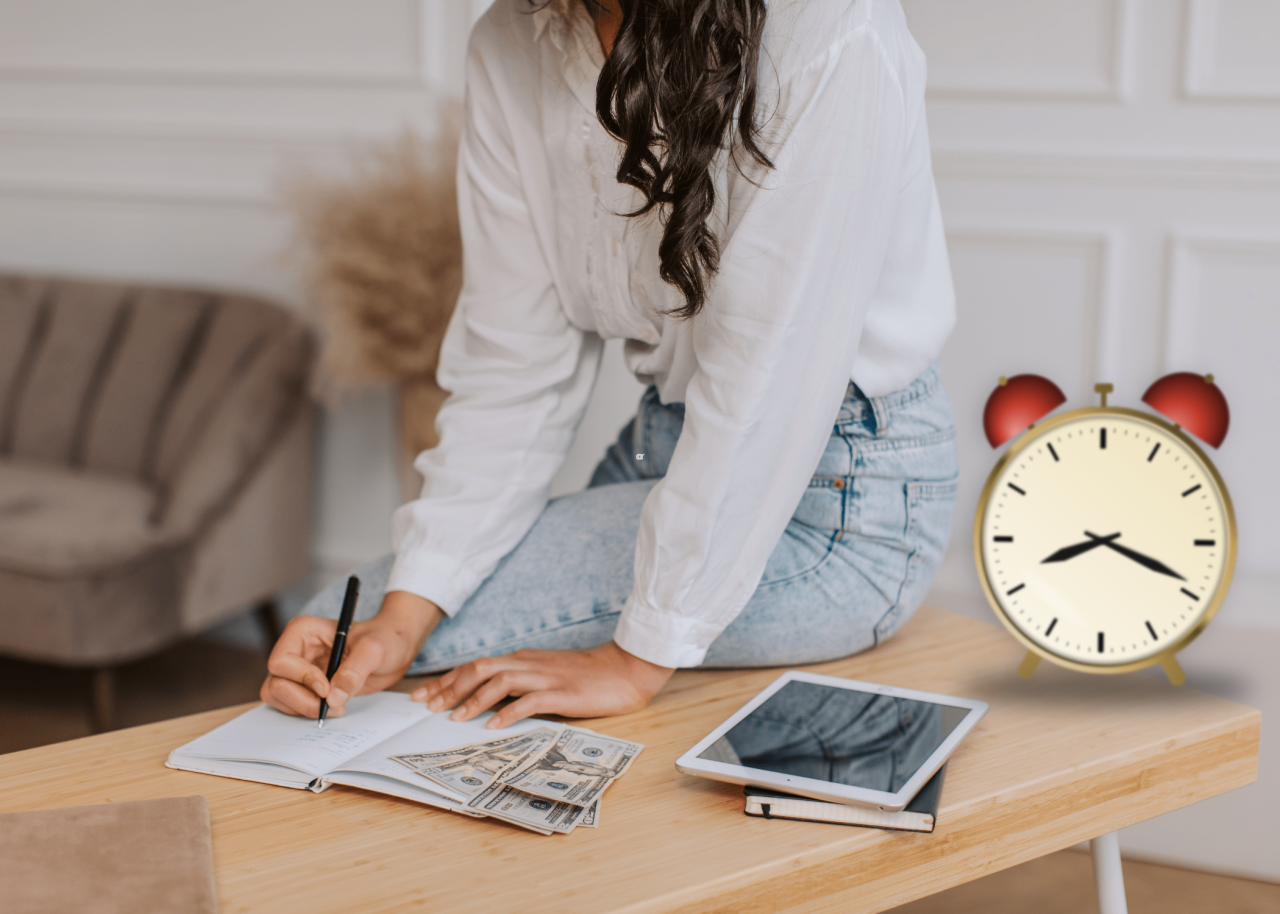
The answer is 8,19
